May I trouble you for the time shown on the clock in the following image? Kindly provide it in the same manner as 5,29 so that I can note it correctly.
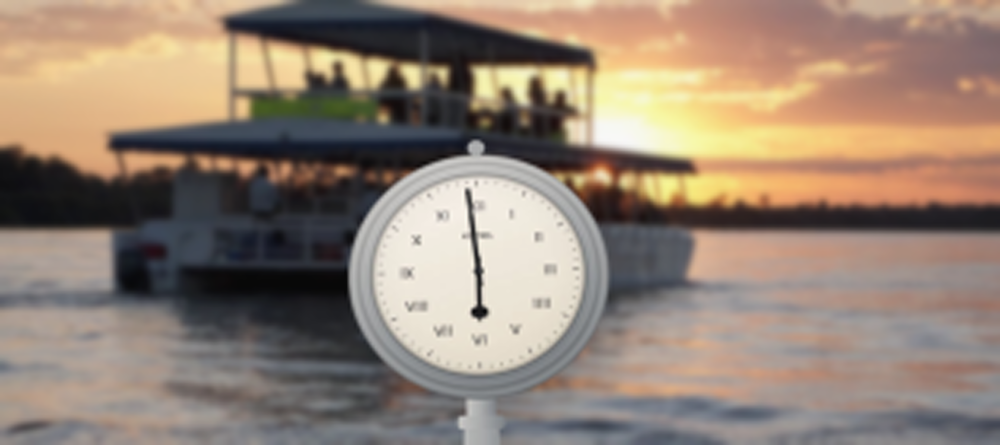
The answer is 5,59
